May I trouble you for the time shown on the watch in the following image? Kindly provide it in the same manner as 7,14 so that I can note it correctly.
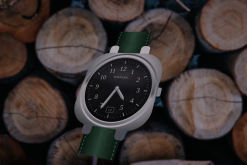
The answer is 4,34
